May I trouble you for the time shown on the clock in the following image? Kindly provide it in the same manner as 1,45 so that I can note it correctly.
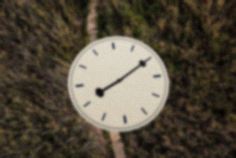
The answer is 8,10
